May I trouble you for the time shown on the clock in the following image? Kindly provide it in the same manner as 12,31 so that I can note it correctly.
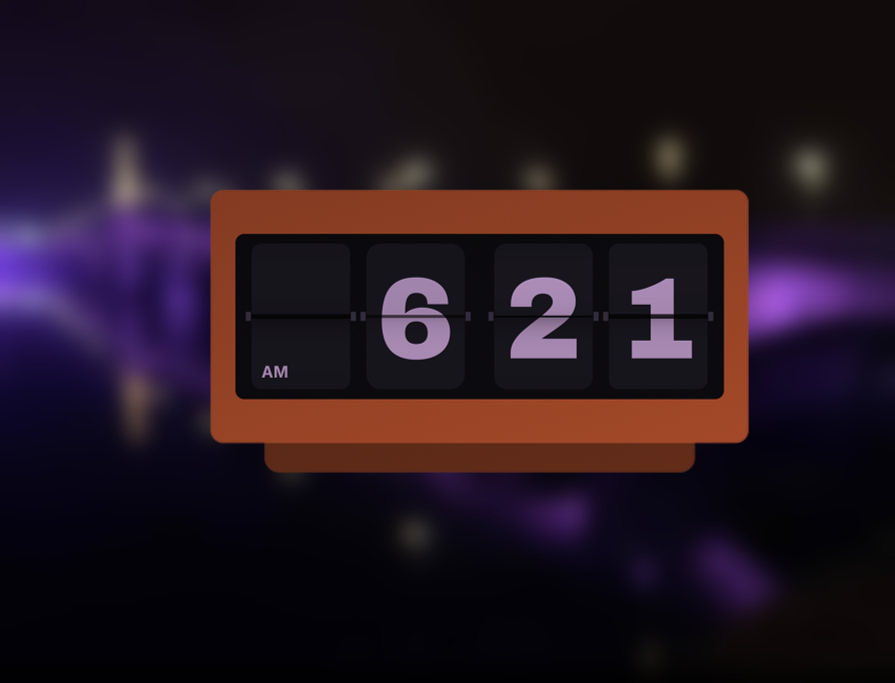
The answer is 6,21
